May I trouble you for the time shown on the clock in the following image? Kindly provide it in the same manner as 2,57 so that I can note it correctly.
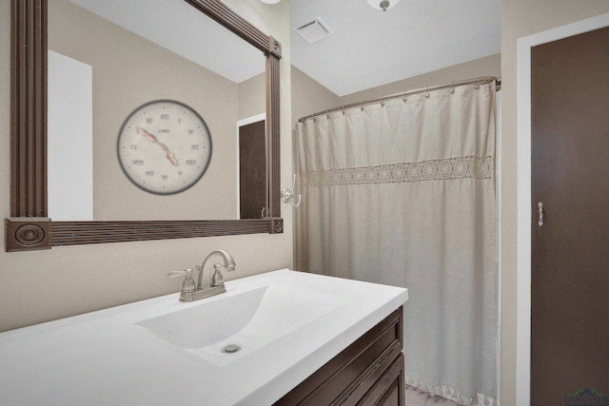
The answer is 4,51
